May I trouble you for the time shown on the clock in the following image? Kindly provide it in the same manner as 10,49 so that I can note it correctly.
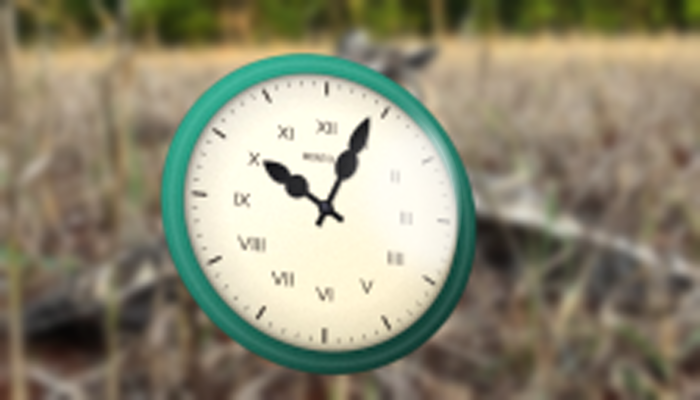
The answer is 10,04
